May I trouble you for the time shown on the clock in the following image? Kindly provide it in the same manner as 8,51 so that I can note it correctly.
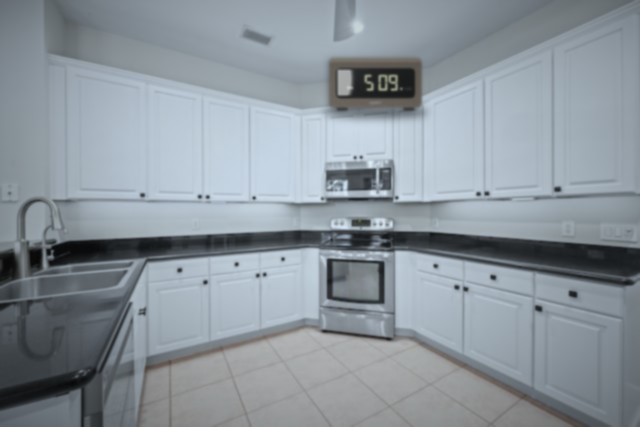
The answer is 5,09
